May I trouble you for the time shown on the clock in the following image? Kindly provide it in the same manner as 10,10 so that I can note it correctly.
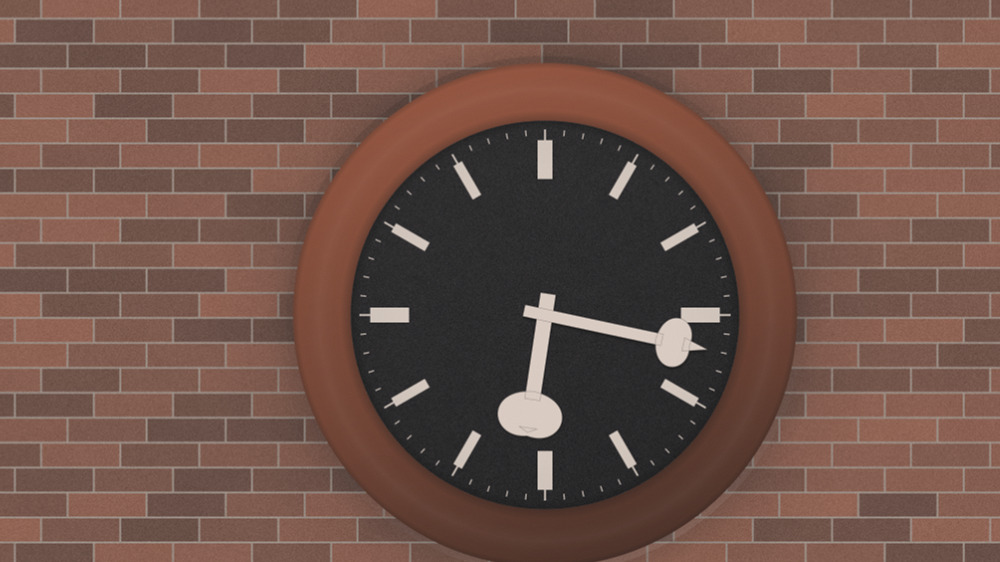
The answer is 6,17
